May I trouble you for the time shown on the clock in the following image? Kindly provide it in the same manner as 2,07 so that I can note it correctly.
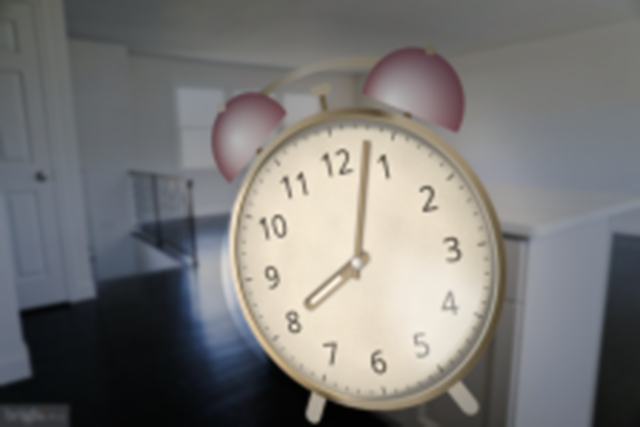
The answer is 8,03
